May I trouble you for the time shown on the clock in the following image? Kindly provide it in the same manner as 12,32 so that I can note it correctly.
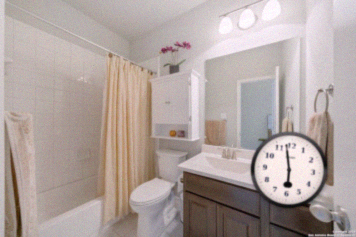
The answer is 5,58
